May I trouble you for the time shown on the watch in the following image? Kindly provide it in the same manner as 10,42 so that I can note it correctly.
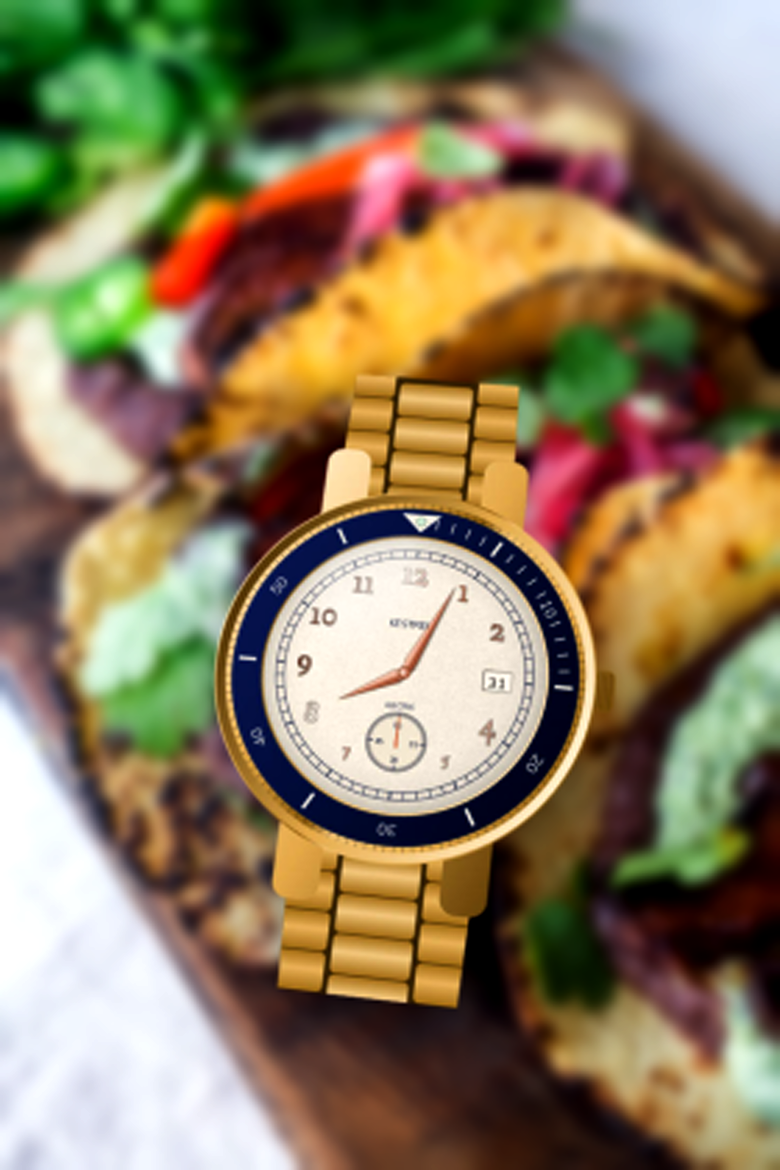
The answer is 8,04
